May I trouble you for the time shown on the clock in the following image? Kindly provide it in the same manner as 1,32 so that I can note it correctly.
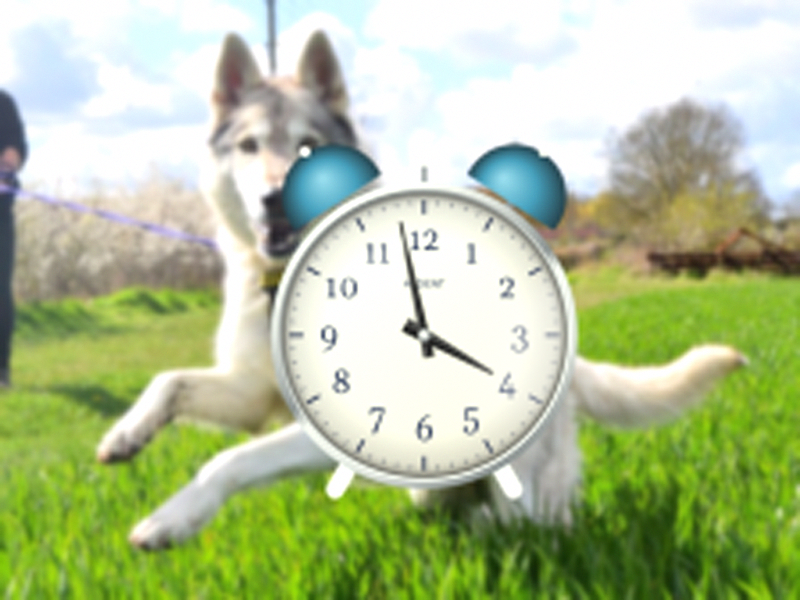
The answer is 3,58
